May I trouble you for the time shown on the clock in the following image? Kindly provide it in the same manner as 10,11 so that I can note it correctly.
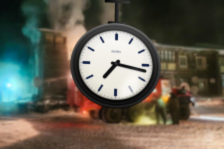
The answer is 7,17
